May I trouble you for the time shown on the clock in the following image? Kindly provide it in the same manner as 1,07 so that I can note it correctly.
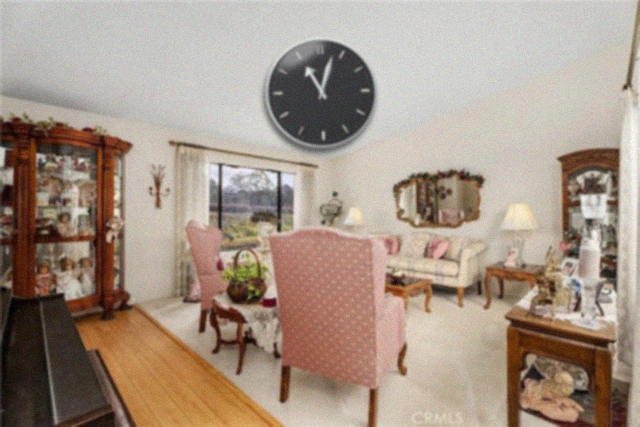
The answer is 11,03
